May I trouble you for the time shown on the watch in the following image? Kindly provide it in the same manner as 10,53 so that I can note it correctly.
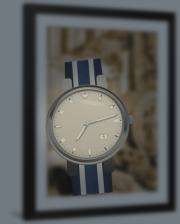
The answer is 7,13
